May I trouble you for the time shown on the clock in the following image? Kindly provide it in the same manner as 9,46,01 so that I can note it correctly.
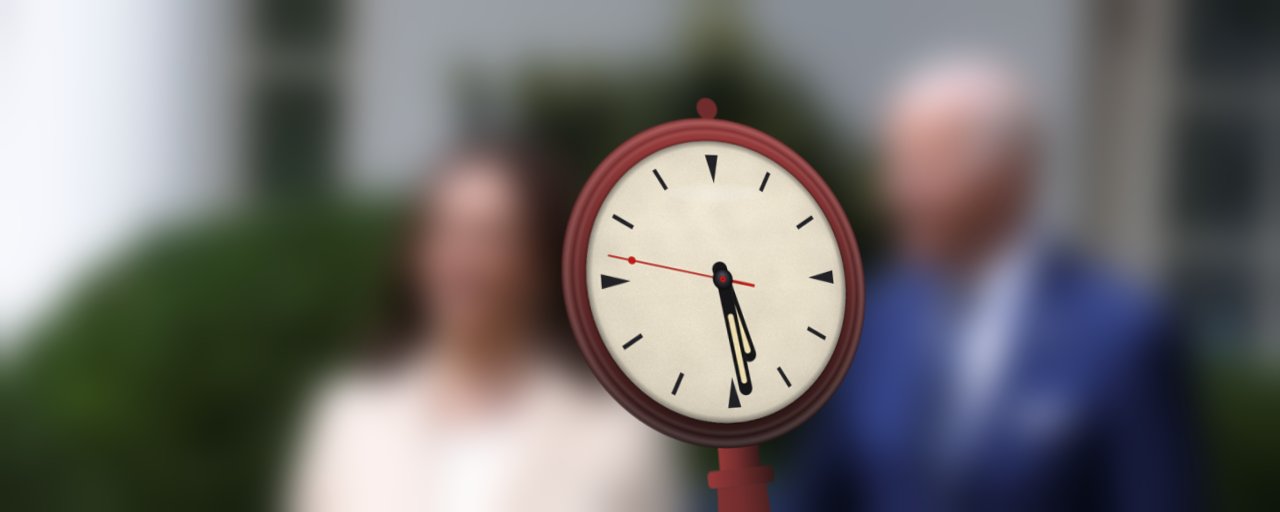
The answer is 5,28,47
